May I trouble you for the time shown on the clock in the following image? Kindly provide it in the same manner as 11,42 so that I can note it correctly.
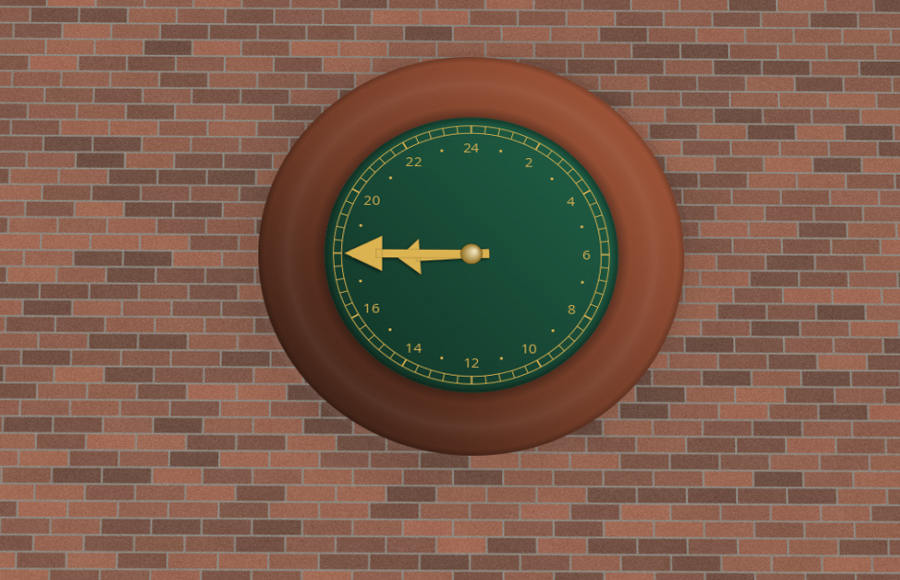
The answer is 17,45
